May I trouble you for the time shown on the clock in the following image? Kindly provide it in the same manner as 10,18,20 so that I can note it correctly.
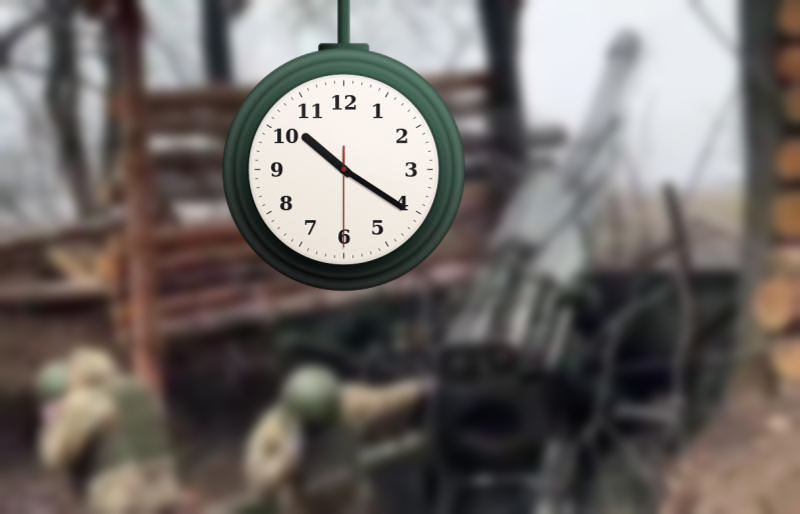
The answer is 10,20,30
